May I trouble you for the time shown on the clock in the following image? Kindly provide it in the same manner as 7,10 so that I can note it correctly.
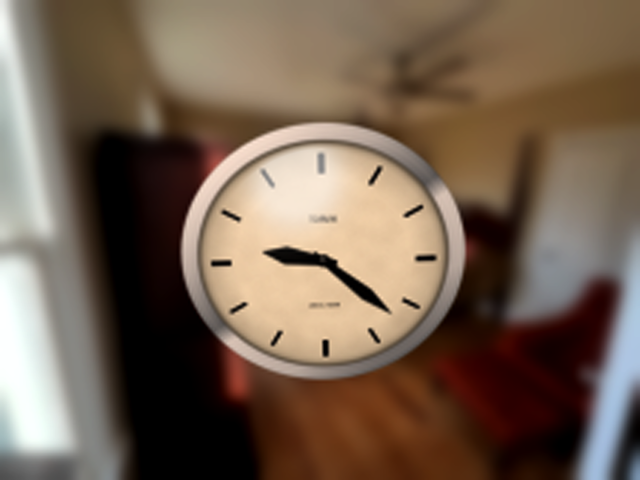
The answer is 9,22
